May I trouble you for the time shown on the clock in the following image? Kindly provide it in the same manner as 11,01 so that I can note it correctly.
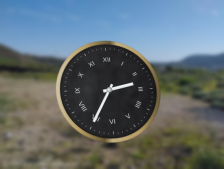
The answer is 2,35
